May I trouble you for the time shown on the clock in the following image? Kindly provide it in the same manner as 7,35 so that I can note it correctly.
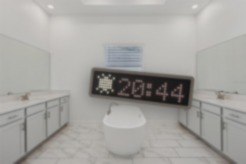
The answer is 20,44
